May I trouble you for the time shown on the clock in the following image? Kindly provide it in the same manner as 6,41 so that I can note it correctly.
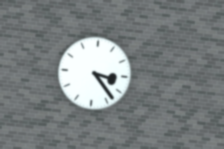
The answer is 3,23
